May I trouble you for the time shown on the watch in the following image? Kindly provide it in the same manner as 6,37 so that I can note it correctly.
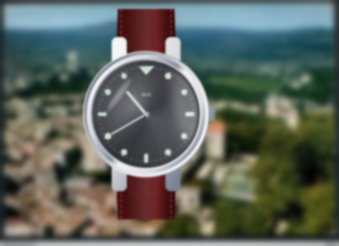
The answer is 10,40
